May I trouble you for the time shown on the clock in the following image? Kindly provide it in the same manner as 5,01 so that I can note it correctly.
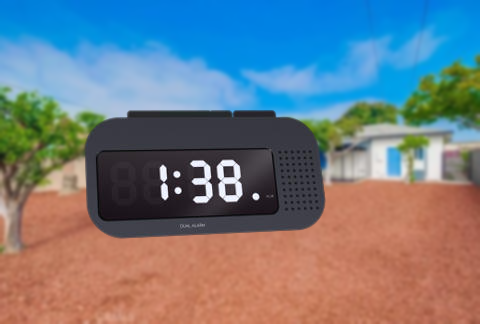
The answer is 1,38
